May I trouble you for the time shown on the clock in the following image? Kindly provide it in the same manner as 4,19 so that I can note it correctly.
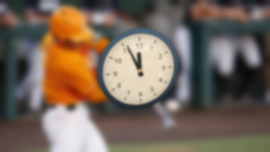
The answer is 11,56
